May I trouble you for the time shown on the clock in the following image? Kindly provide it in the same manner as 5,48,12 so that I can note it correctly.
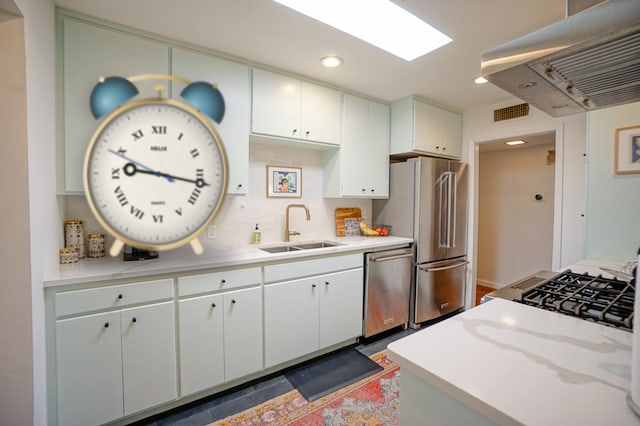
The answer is 9,16,49
